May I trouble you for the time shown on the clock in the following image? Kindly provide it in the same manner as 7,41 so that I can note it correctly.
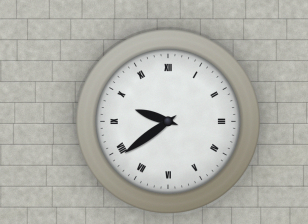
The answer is 9,39
